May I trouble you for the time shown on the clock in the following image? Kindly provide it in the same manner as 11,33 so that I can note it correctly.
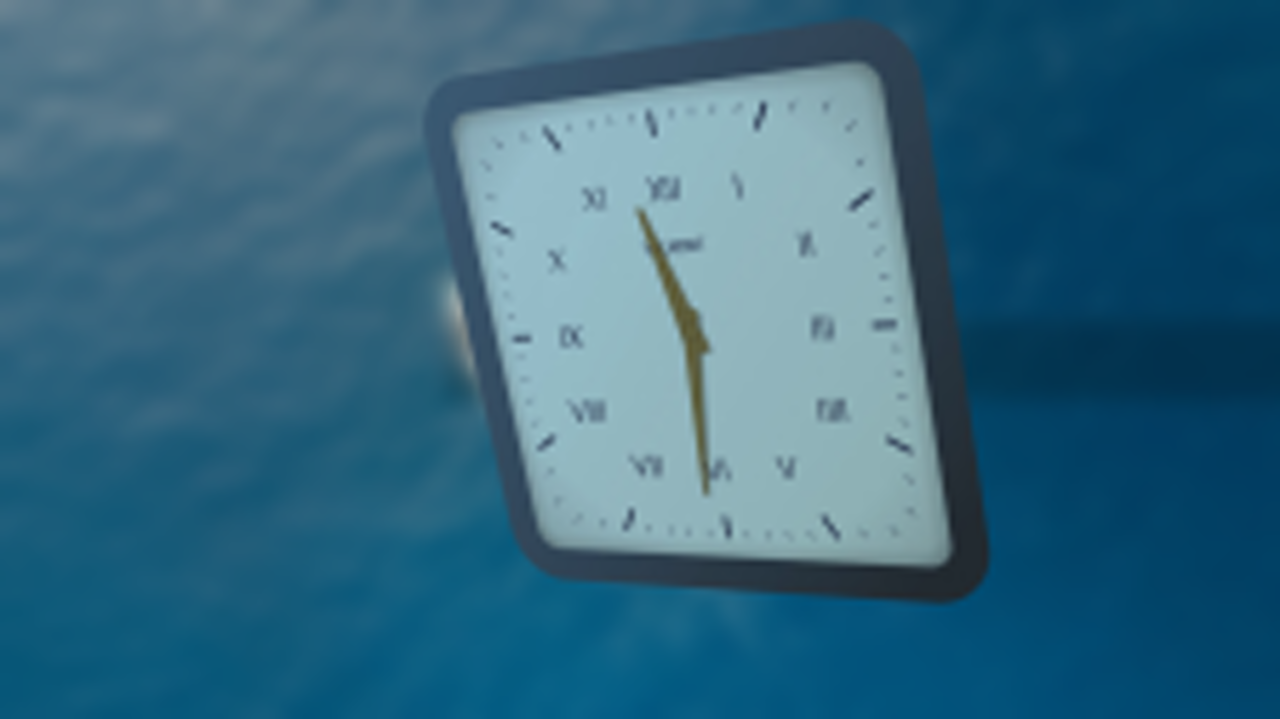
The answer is 11,31
